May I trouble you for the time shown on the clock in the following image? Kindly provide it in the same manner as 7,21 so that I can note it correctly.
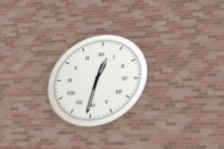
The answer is 12,31
